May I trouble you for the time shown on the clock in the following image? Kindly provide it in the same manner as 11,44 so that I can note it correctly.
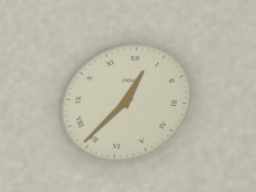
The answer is 12,36
